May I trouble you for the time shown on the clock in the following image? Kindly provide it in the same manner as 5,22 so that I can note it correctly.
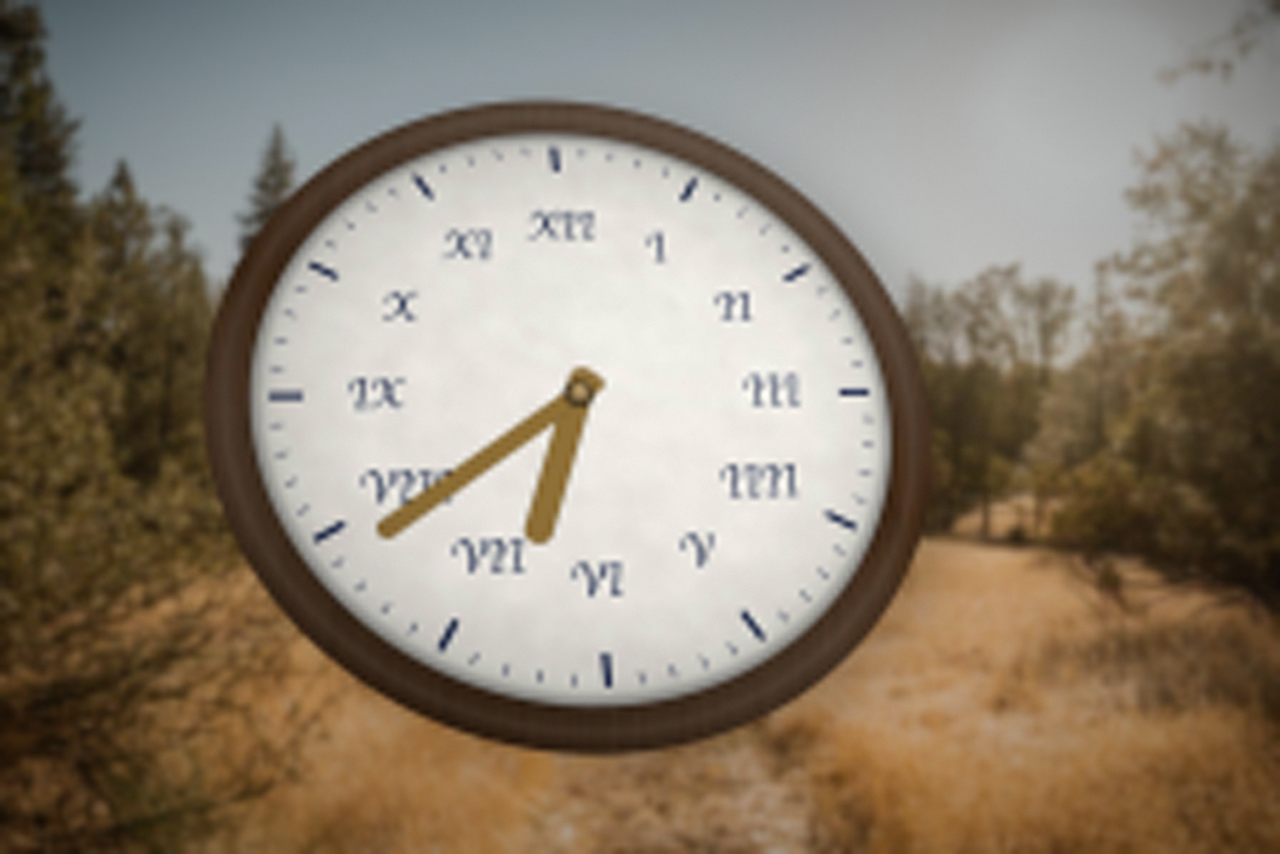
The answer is 6,39
